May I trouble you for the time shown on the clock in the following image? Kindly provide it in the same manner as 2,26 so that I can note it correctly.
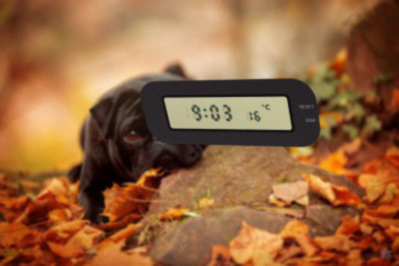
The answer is 9,03
